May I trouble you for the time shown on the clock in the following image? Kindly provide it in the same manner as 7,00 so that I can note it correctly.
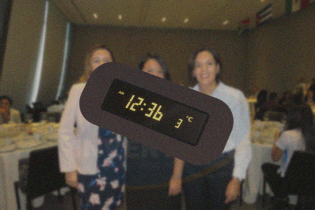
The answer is 12,36
